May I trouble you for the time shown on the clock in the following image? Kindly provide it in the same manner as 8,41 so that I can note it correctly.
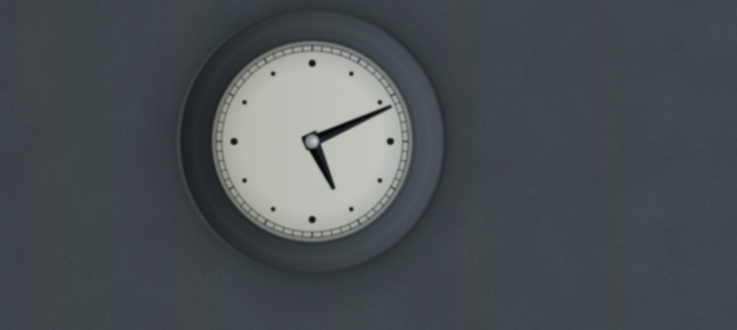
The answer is 5,11
